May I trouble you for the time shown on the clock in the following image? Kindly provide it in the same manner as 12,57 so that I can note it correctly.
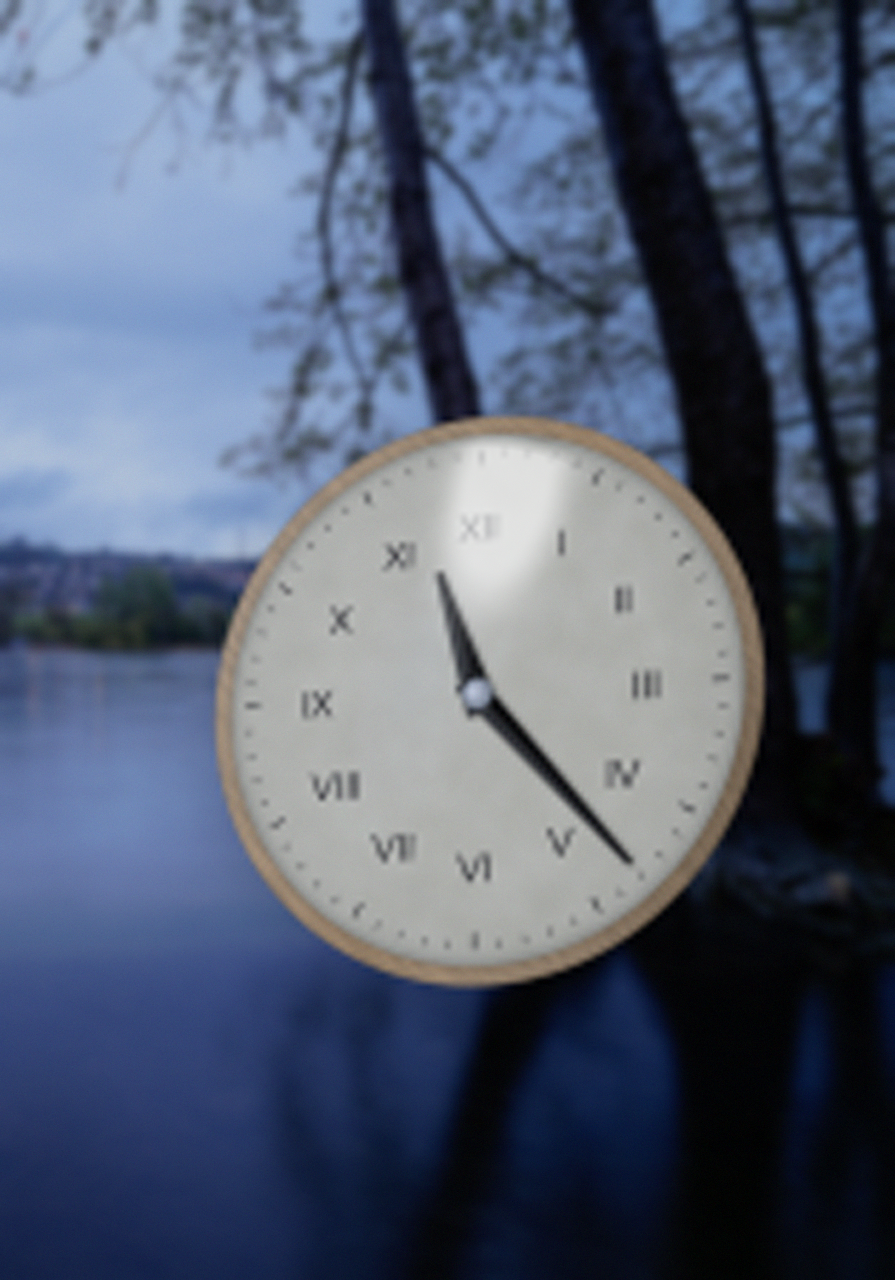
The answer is 11,23
